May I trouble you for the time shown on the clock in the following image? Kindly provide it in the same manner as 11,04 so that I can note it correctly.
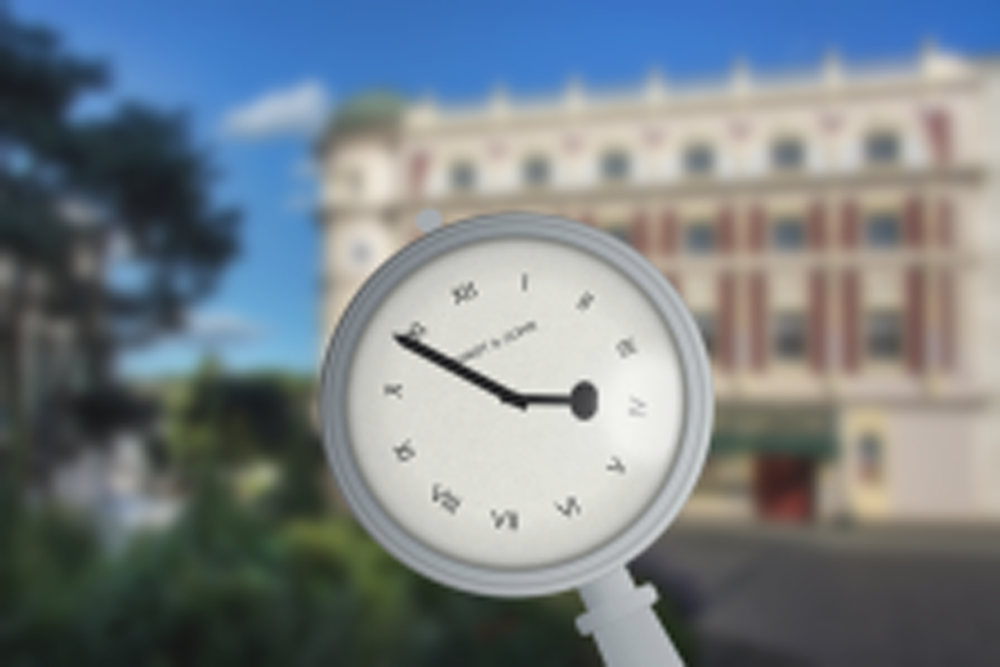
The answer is 3,54
